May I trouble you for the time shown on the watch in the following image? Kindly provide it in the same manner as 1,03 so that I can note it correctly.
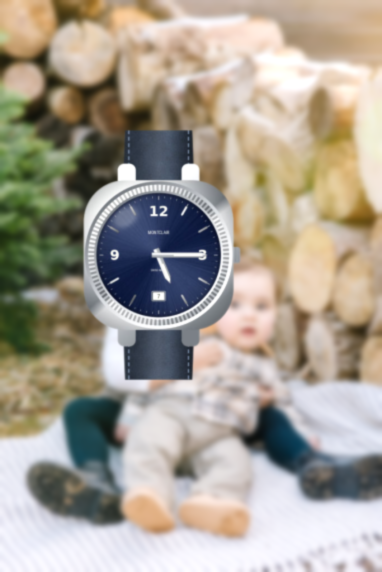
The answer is 5,15
